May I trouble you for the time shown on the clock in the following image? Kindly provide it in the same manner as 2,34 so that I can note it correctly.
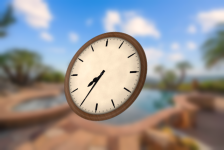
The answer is 7,35
